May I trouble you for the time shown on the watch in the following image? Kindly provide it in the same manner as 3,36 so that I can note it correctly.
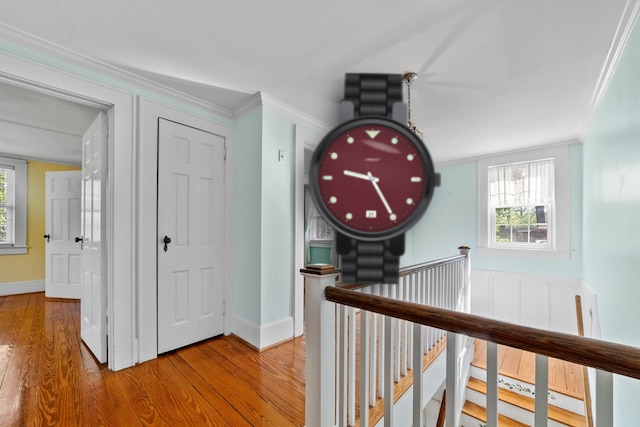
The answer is 9,25
